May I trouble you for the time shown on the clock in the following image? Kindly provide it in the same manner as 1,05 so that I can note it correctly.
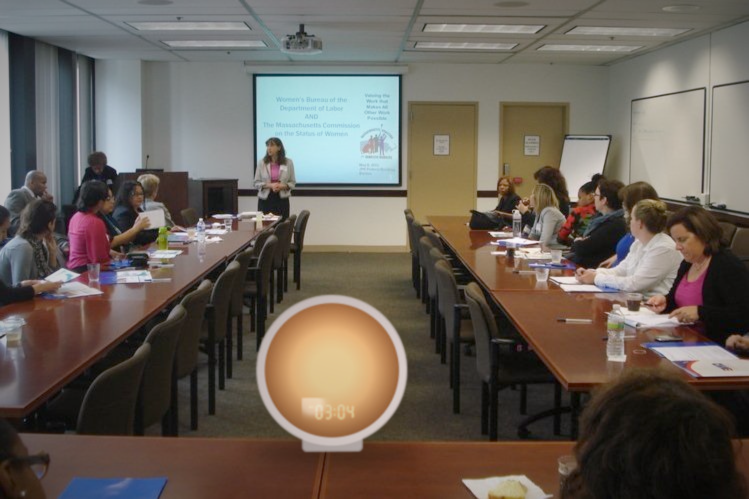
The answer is 3,04
